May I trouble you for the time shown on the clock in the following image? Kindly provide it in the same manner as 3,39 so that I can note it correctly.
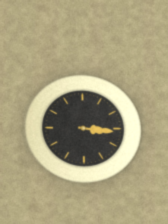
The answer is 3,16
